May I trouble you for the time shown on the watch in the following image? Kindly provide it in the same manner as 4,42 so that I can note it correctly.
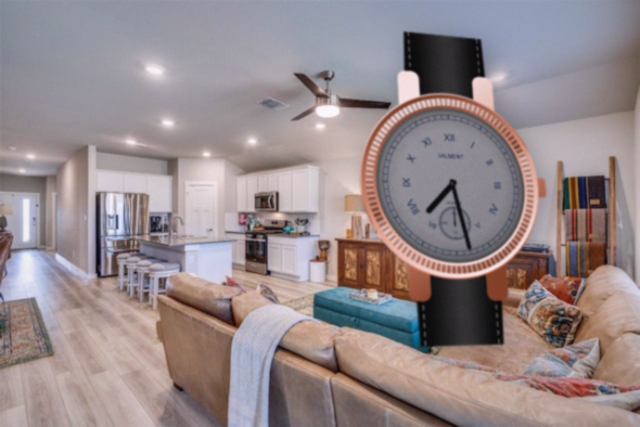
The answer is 7,28
